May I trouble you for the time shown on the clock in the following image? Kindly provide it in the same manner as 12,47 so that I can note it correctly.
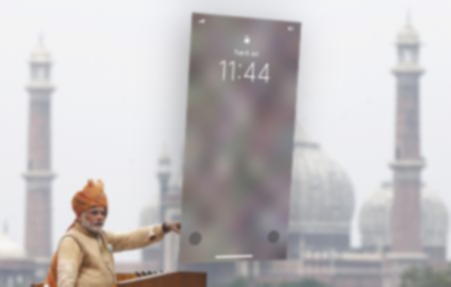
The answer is 11,44
